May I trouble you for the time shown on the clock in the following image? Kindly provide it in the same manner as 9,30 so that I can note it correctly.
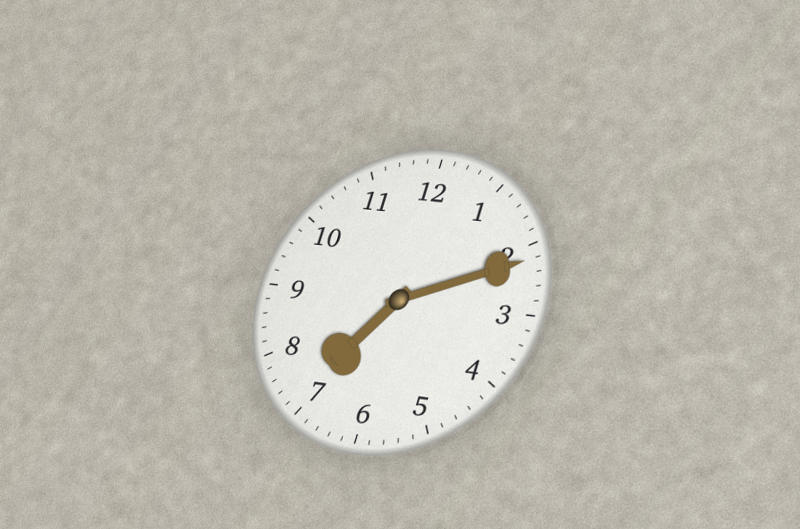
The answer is 7,11
